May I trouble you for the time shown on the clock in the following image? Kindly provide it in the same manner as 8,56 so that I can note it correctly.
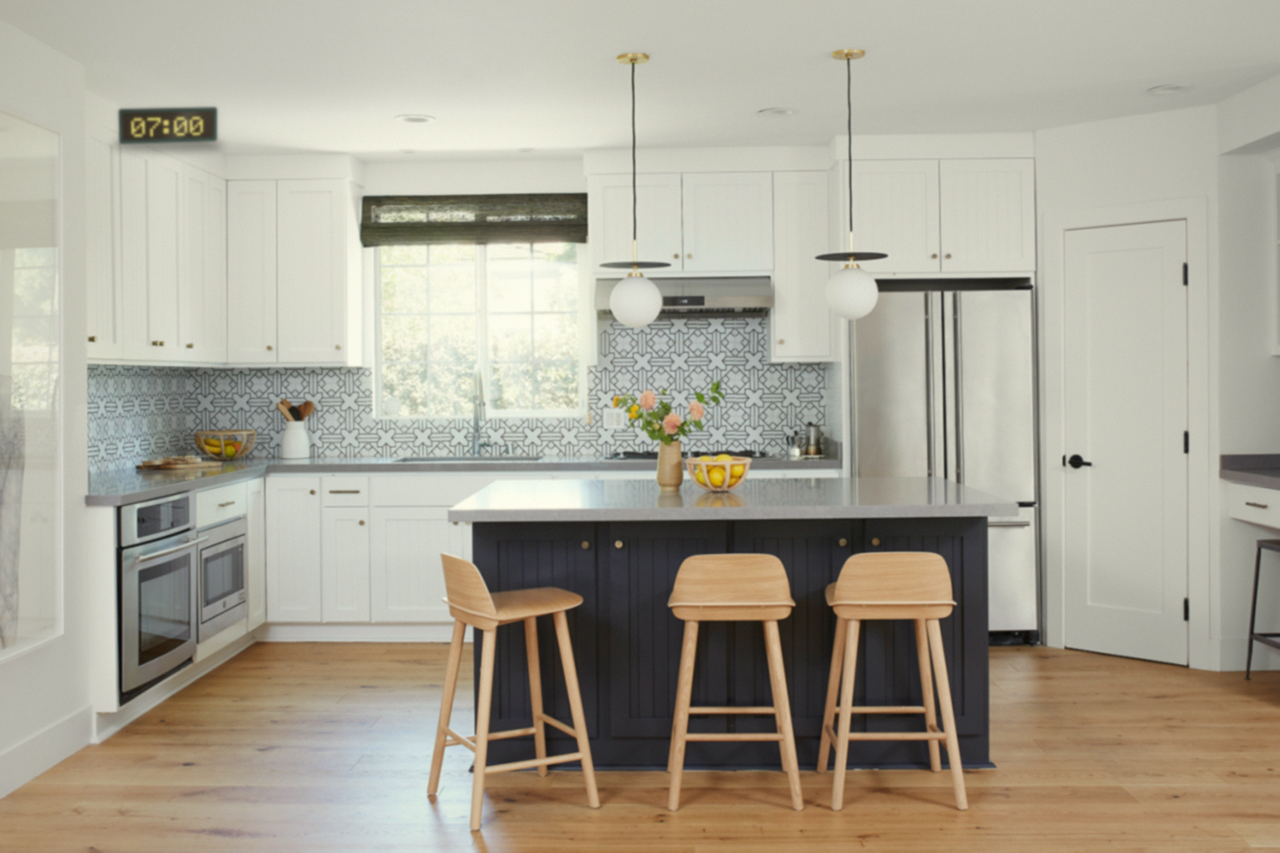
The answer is 7,00
